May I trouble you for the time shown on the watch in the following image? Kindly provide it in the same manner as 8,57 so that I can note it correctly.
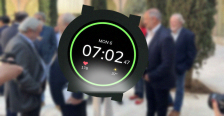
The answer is 7,02
